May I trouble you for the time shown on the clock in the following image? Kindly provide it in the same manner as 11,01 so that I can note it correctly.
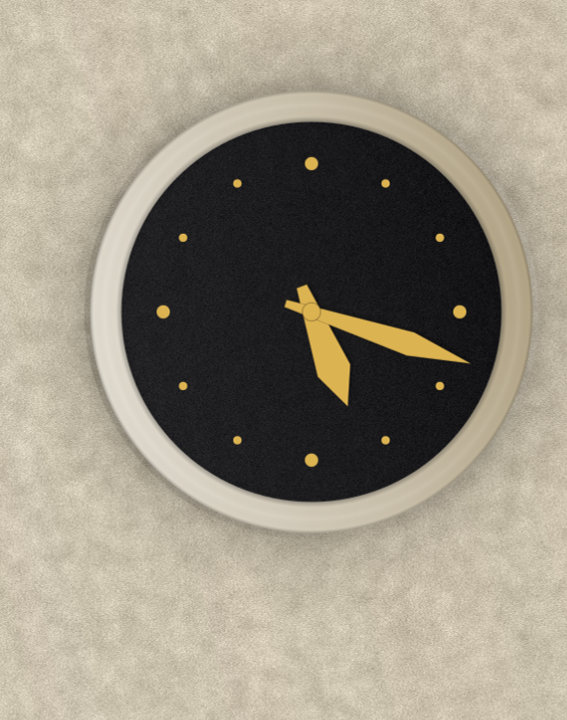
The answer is 5,18
